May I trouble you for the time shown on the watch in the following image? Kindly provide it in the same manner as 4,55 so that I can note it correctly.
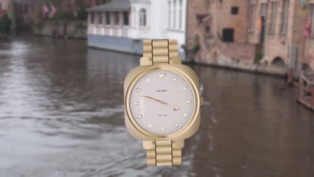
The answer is 3,48
